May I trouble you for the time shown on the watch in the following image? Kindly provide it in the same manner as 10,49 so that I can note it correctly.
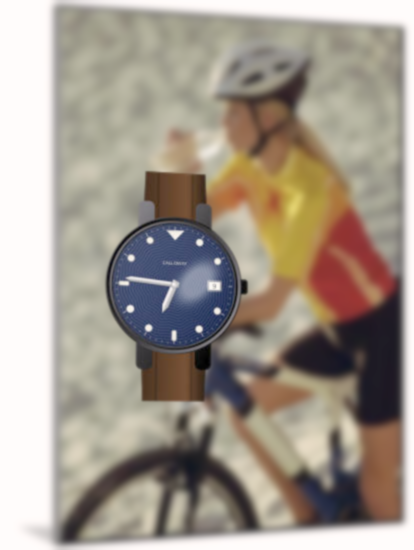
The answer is 6,46
